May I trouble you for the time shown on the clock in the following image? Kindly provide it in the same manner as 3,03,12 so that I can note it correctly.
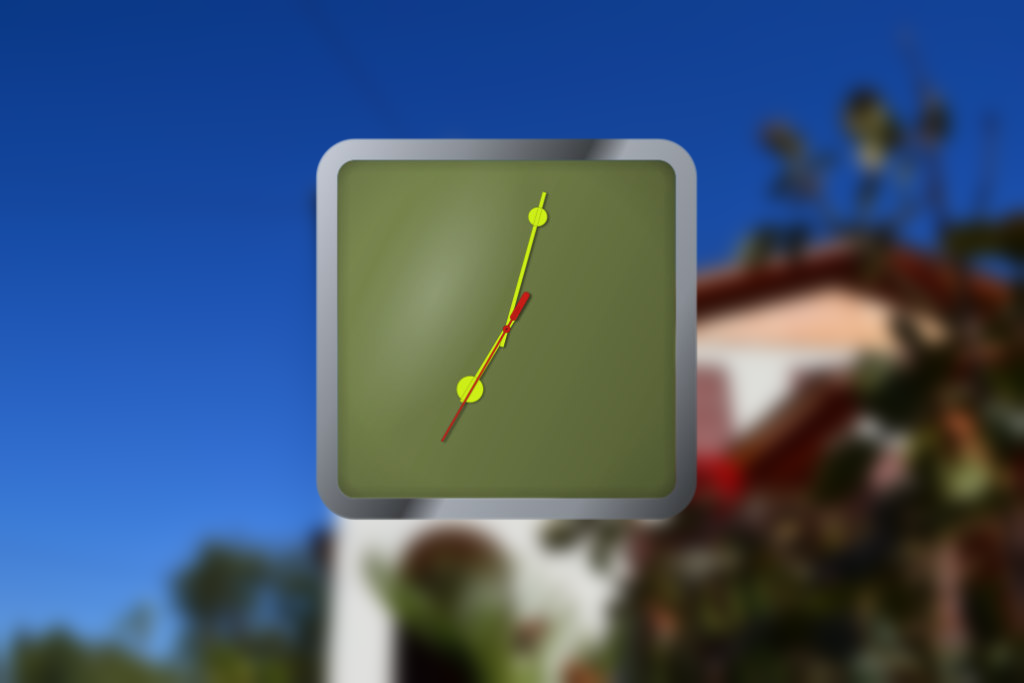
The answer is 7,02,35
